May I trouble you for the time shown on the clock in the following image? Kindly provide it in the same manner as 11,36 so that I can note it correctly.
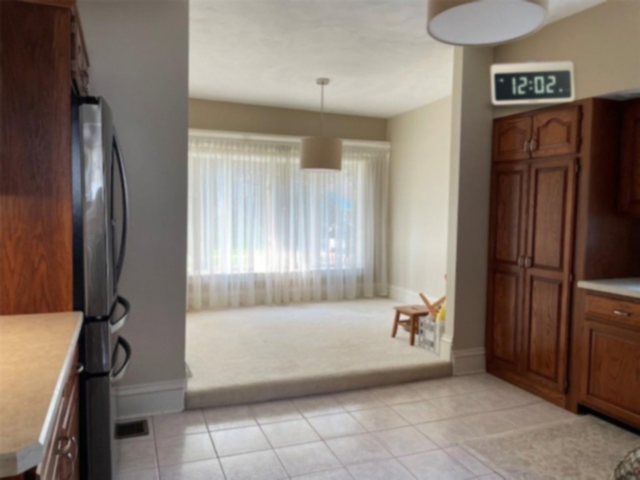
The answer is 12,02
